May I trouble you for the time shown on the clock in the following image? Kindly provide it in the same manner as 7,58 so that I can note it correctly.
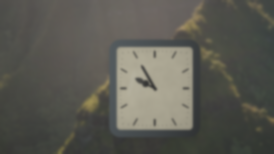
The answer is 9,55
